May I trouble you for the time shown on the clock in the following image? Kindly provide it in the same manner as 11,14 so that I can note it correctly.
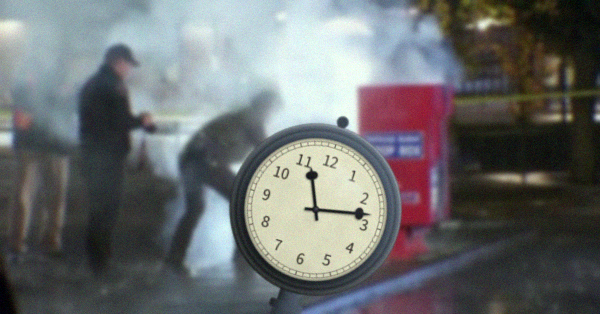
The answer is 11,13
